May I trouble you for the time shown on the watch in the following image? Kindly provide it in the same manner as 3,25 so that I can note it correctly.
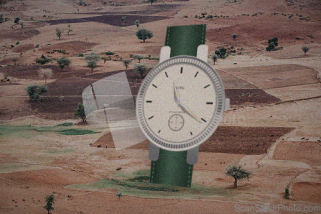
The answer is 11,21
